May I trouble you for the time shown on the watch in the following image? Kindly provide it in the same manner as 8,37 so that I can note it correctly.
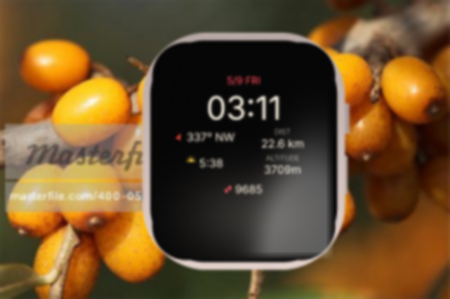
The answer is 3,11
